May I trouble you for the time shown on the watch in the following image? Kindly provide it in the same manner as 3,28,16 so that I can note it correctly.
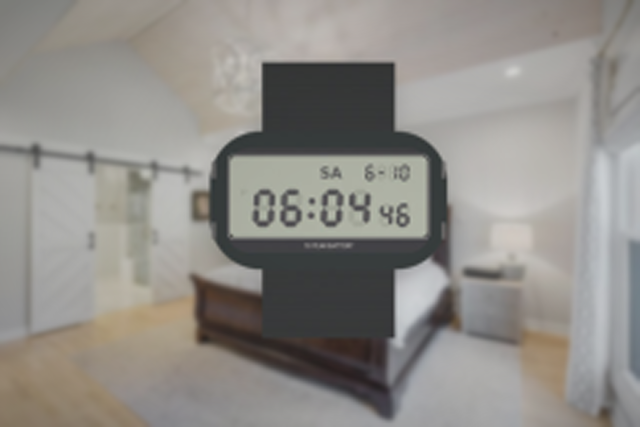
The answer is 6,04,46
